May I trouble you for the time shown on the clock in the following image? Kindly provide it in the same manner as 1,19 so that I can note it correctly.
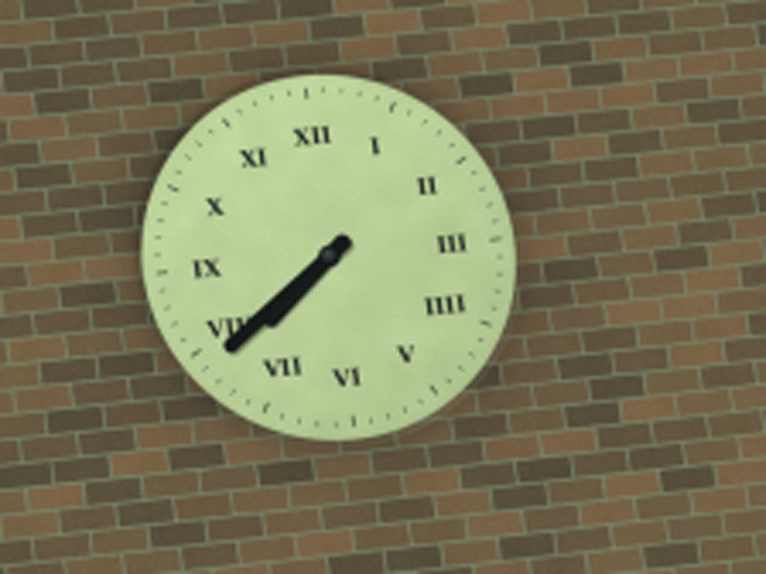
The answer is 7,39
